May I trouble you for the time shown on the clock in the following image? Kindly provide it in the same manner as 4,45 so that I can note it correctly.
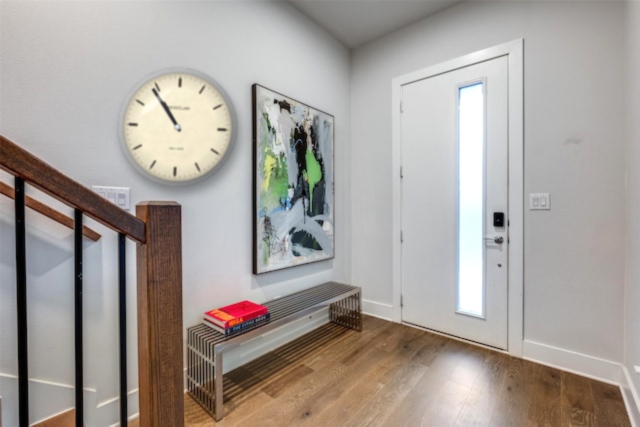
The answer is 10,54
